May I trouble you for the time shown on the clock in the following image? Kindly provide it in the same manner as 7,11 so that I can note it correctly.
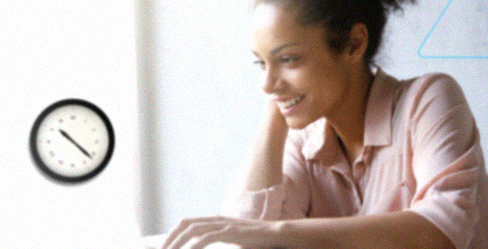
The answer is 10,22
